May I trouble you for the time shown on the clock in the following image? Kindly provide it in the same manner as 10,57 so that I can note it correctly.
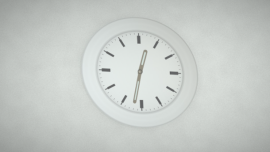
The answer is 12,32
